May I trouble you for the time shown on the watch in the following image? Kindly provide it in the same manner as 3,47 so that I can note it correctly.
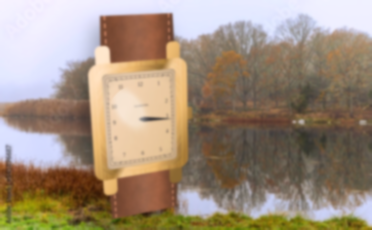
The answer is 3,16
